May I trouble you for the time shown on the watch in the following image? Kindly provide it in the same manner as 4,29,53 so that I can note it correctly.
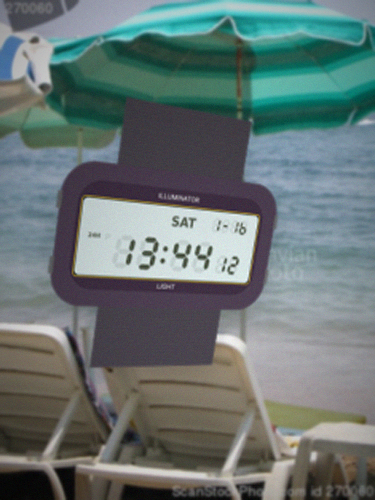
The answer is 13,44,12
